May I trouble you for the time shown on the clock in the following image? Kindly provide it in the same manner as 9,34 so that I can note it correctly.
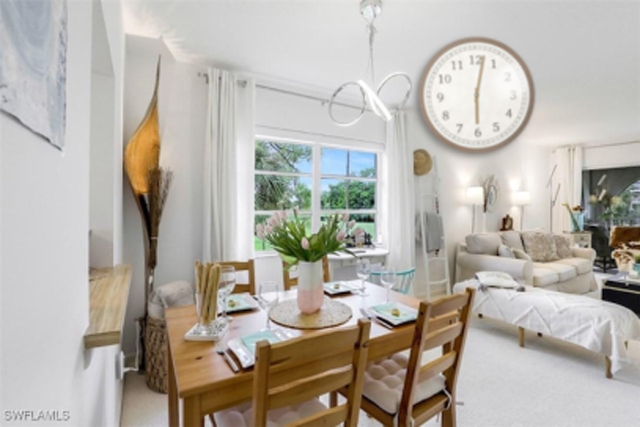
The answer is 6,02
